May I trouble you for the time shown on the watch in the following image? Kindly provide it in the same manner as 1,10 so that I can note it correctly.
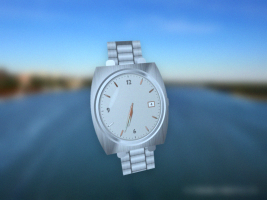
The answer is 6,34
